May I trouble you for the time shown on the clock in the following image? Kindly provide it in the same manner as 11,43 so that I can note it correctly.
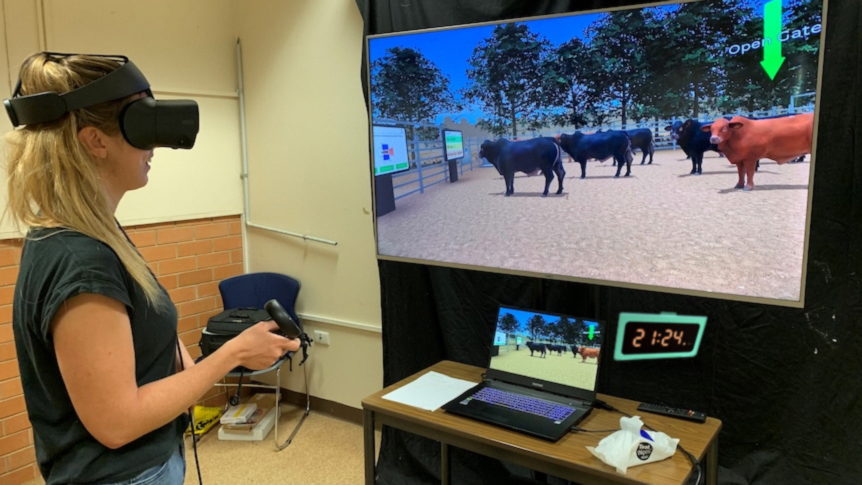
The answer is 21,24
